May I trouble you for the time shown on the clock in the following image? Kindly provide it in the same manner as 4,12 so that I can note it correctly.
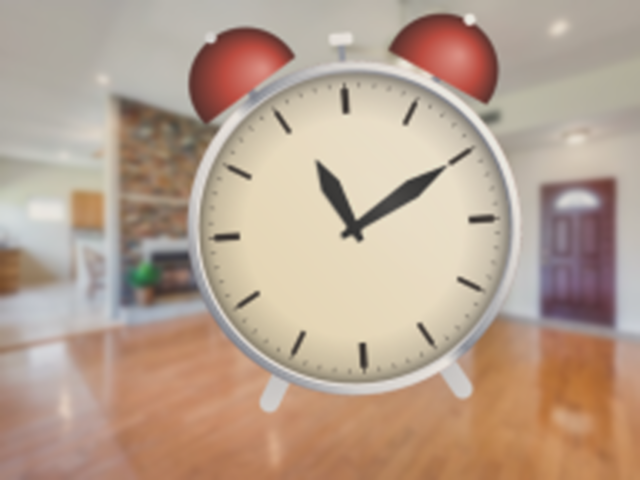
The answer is 11,10
